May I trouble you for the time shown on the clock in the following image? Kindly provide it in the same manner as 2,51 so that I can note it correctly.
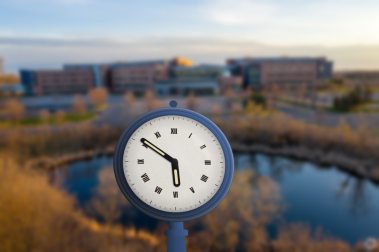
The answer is 5,51
